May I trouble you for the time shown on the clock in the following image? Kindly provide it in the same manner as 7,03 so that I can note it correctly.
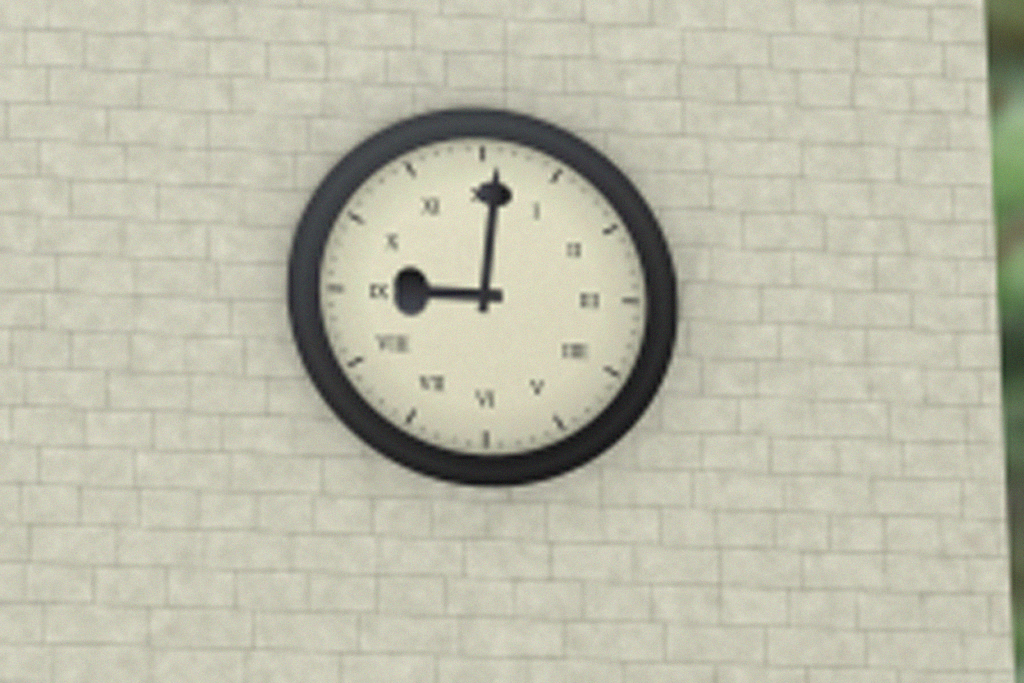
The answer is 9,01
